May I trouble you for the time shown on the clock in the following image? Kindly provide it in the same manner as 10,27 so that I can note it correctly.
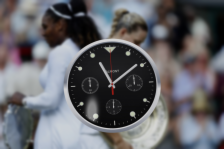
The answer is 11,09
